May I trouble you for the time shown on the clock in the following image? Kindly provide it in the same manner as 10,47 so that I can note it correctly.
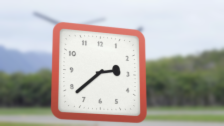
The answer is 2,38
